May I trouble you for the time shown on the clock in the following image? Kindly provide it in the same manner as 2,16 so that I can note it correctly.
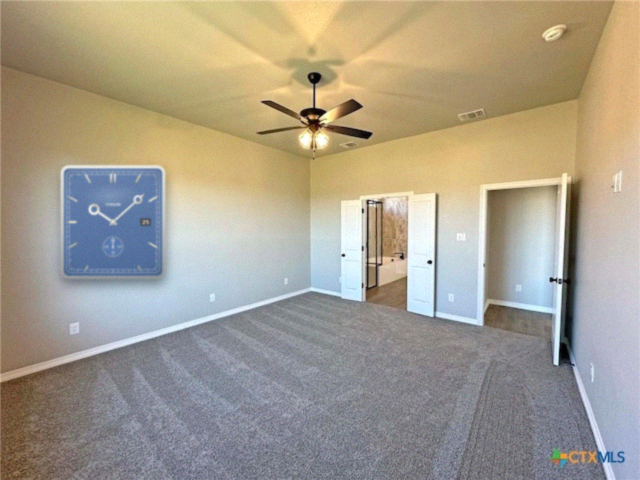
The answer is 10,08
